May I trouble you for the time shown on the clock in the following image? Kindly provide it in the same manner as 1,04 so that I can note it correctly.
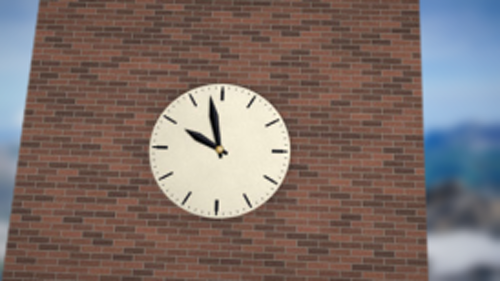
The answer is 9,58
